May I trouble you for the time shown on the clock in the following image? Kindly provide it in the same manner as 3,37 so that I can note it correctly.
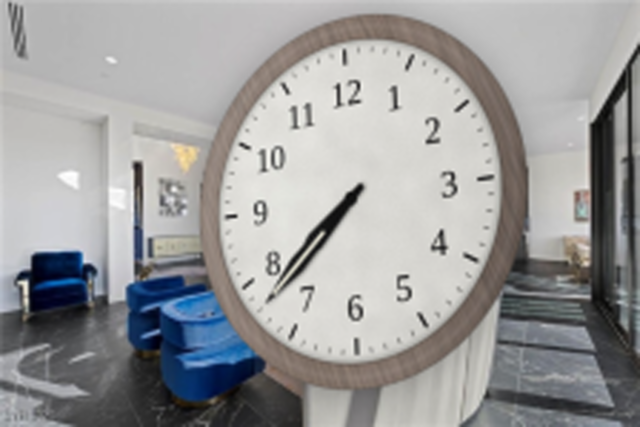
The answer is 7,38
